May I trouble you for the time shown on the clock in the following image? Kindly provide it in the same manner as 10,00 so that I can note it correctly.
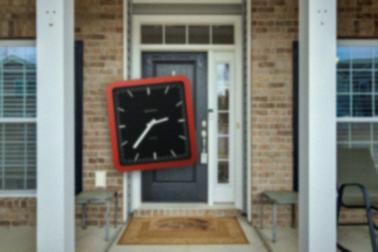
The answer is 2,37
